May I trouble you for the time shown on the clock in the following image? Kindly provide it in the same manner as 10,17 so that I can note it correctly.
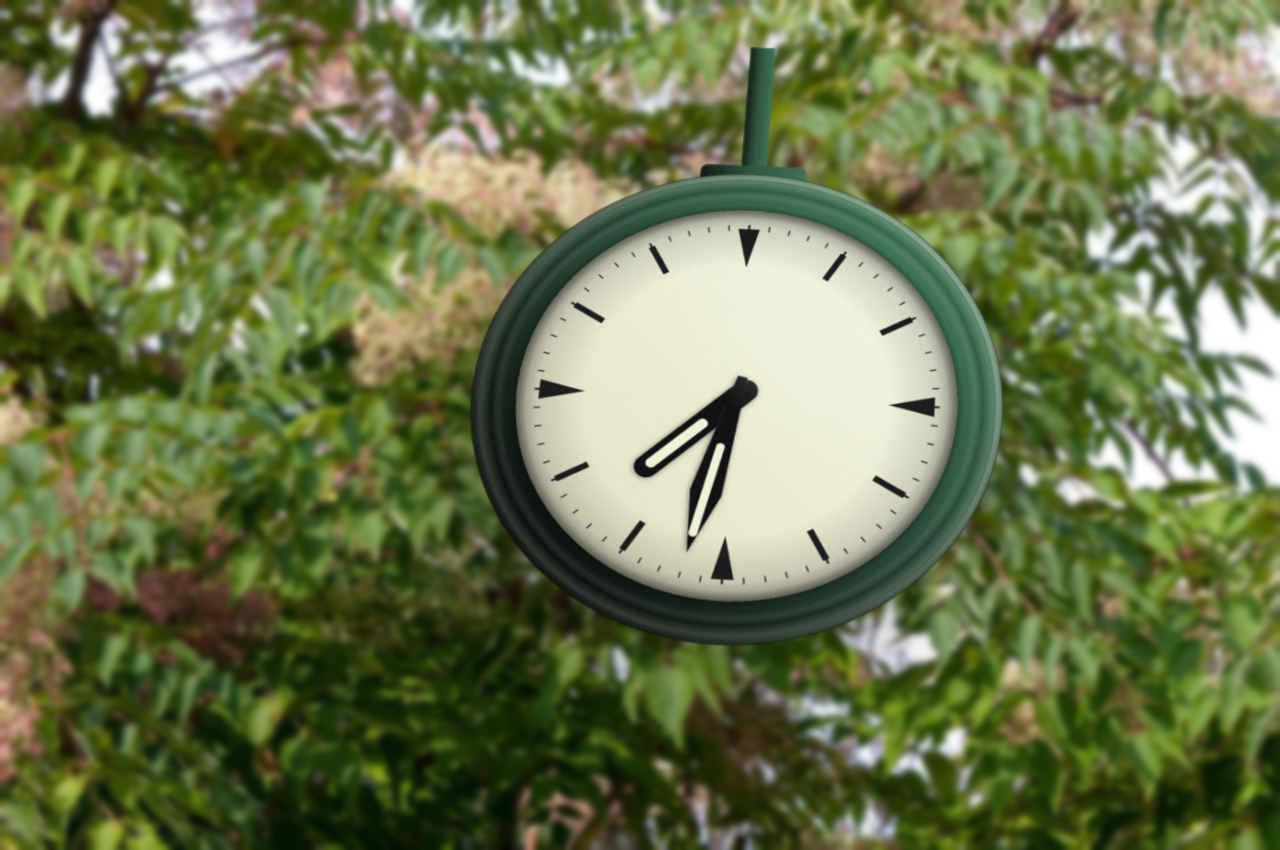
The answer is 7,32
